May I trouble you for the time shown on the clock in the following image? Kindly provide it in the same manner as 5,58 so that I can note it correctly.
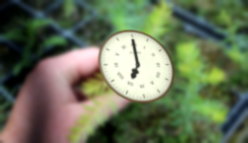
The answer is 7,00
